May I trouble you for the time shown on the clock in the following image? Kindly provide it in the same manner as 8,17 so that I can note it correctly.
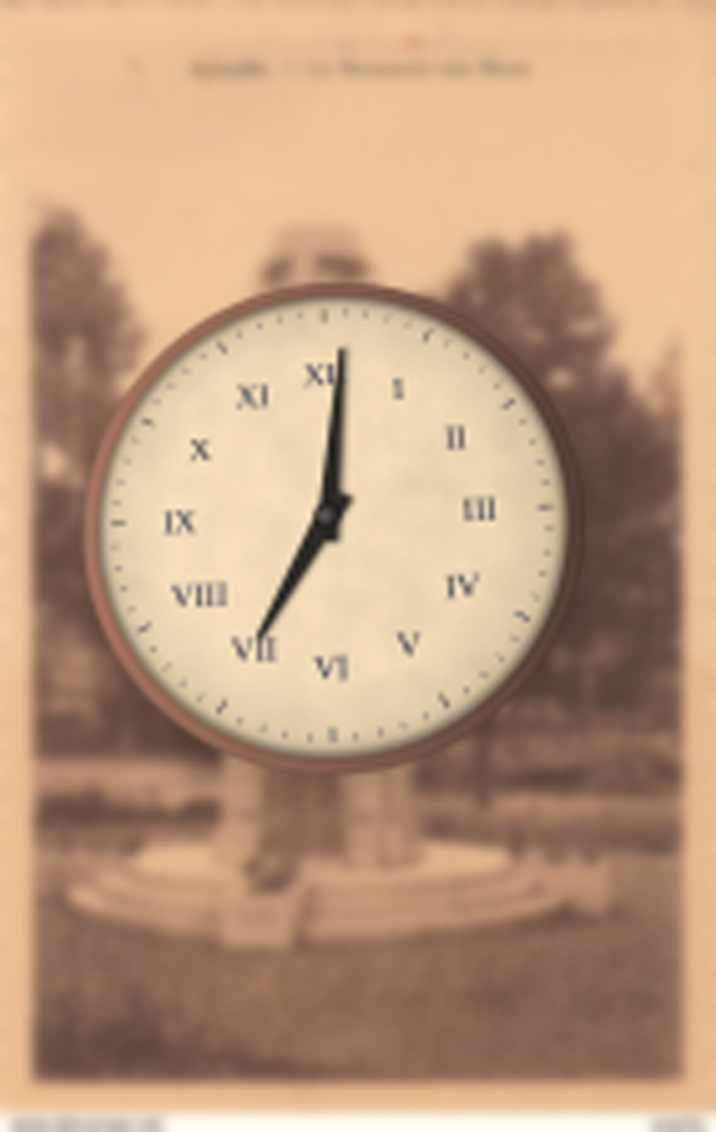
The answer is 7,01
